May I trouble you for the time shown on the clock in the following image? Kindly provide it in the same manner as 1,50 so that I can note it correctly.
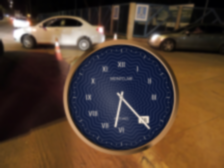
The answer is 6,23
